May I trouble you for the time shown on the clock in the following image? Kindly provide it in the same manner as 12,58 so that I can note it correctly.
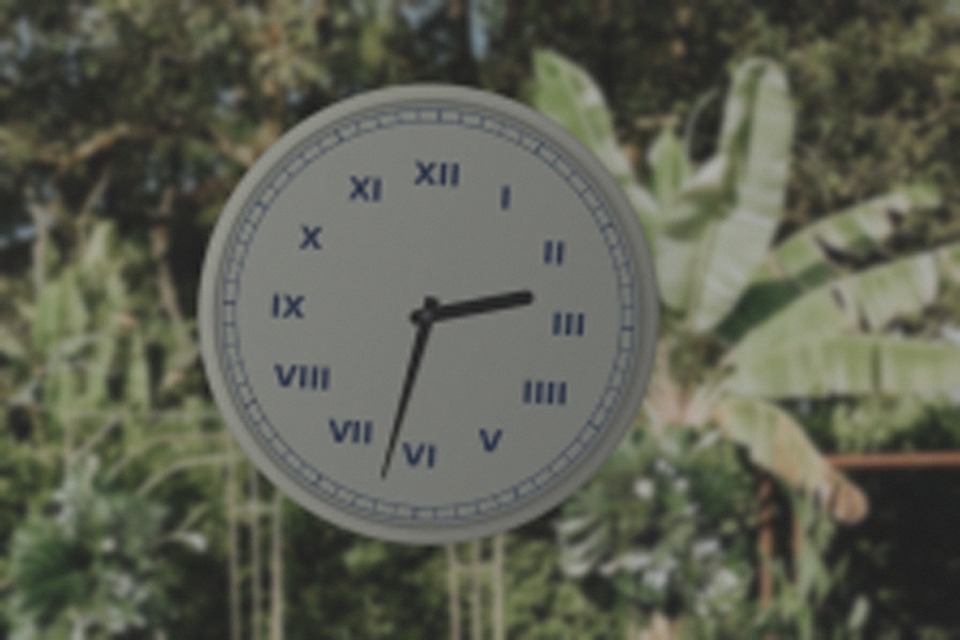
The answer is 2,32
